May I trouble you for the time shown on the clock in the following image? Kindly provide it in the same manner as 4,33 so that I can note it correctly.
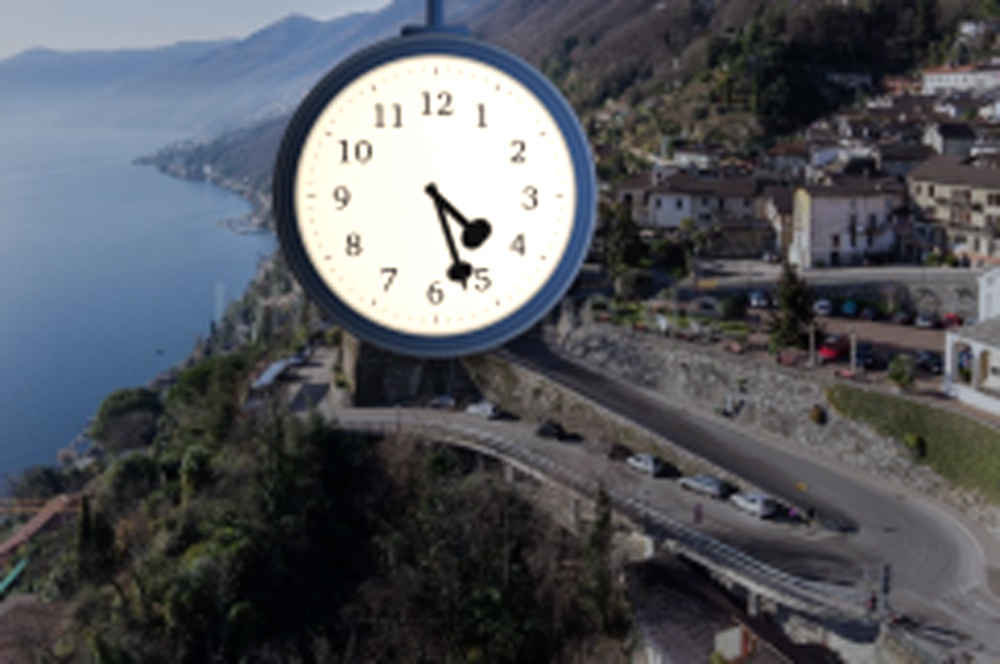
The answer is 4,27
